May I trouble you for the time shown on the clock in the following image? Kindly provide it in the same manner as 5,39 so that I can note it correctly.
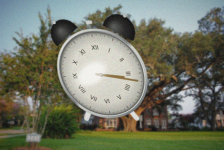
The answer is 3,17
